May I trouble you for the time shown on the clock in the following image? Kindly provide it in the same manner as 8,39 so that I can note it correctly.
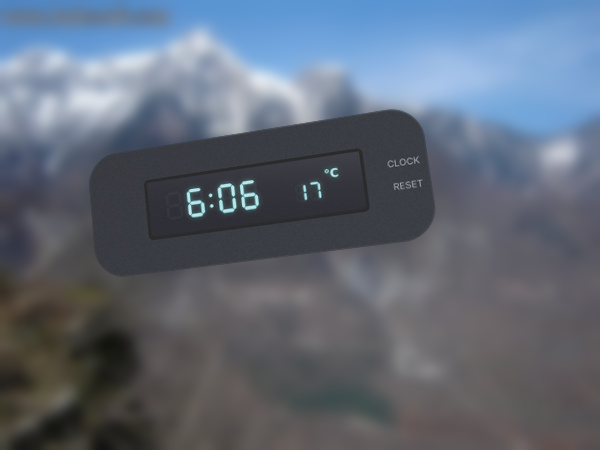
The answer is 6,06
